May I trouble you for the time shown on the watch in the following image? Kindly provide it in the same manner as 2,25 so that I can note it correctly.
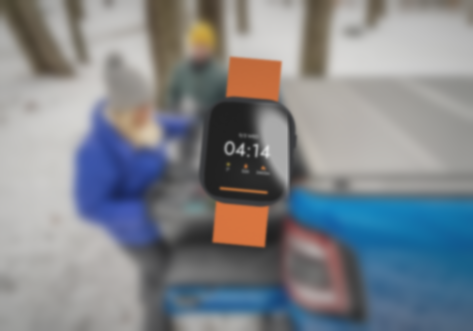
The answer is 4,14
